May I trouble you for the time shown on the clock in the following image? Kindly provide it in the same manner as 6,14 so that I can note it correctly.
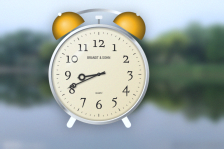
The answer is 8,41
